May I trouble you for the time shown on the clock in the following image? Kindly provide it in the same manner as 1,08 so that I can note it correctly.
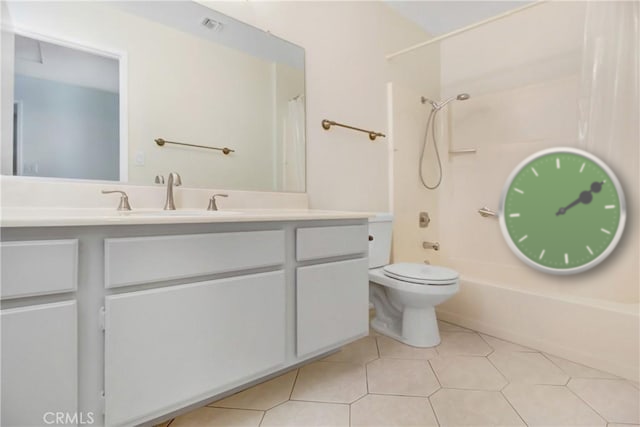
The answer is 2,10
